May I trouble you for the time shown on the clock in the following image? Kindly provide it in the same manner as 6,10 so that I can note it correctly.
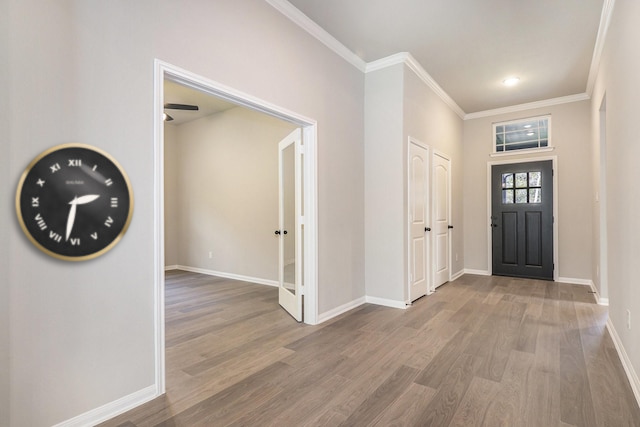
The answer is 2,32
